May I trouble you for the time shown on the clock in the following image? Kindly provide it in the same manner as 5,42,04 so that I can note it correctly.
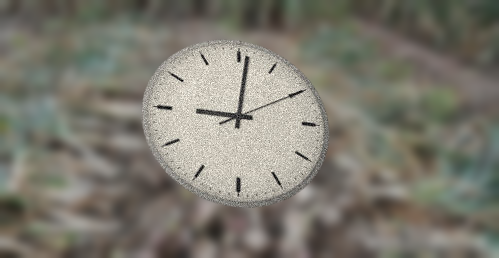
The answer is 9,01,10
